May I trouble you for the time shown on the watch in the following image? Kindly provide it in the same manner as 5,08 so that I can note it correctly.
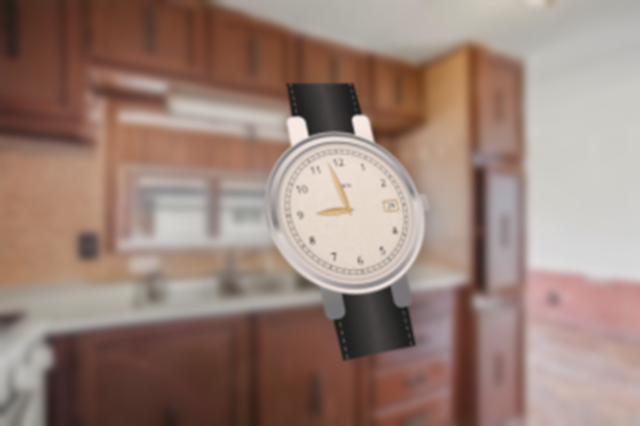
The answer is 8,58
